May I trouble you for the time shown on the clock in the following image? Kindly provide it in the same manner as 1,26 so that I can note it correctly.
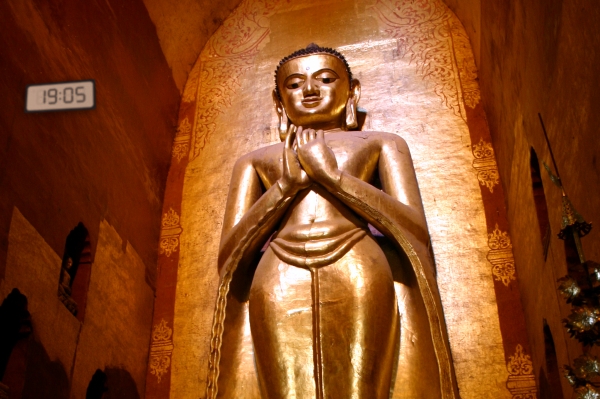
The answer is 19,05
